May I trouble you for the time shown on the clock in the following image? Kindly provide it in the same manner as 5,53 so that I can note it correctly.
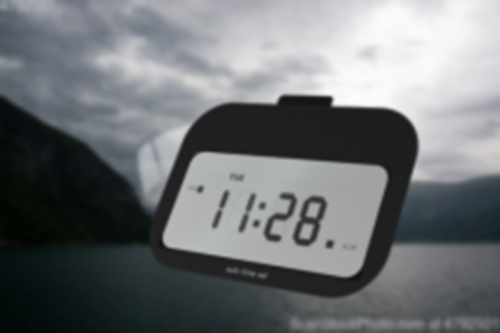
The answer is 11,28
